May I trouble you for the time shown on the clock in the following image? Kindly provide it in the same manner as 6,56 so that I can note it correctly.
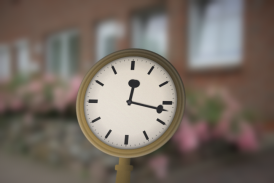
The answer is 12,17
